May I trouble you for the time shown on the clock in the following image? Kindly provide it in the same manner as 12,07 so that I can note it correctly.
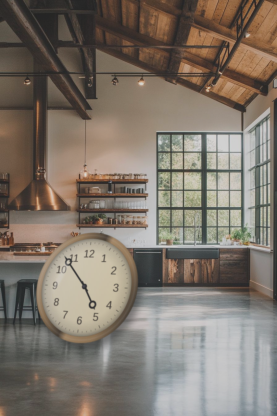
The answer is 4,53
